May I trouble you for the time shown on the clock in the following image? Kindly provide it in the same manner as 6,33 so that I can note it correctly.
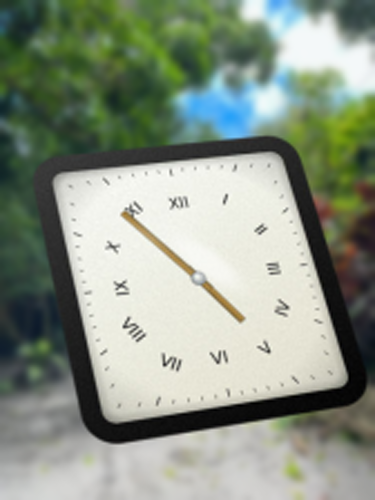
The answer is 4,54
